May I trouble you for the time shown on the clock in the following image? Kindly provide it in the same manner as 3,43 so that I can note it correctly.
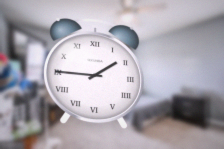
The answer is 1,45
